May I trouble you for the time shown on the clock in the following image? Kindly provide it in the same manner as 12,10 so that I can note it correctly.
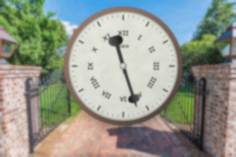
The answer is 11,27
